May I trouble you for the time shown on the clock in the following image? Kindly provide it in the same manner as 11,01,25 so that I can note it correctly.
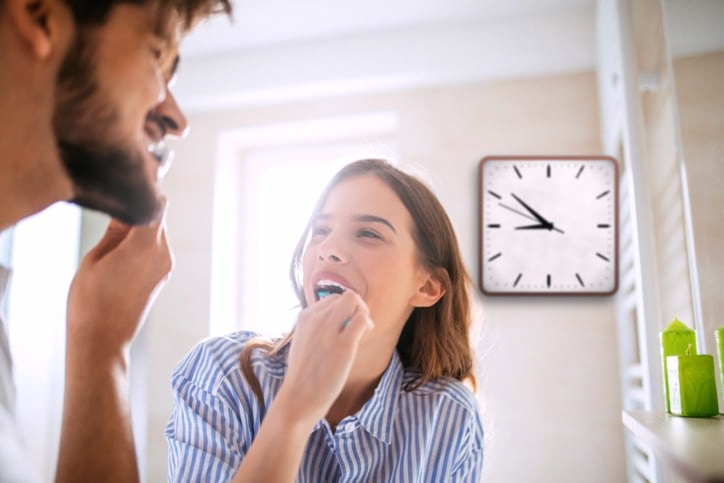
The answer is 8,51,49
